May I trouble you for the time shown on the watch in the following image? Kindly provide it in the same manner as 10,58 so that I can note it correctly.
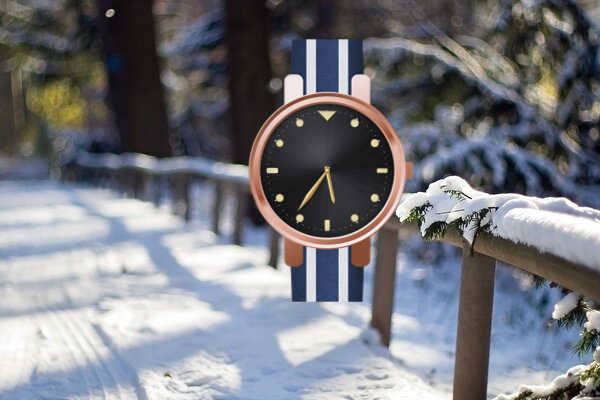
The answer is 5,36
